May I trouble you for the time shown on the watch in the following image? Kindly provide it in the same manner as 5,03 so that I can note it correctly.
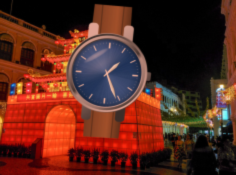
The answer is 1,26
